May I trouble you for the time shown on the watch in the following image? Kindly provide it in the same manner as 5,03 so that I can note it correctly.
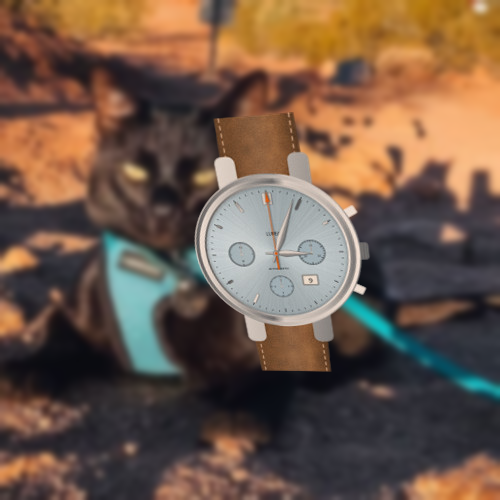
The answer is 3,04
